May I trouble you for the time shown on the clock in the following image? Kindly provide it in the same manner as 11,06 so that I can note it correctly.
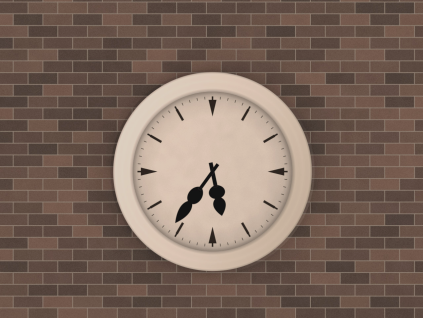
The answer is 5,36
